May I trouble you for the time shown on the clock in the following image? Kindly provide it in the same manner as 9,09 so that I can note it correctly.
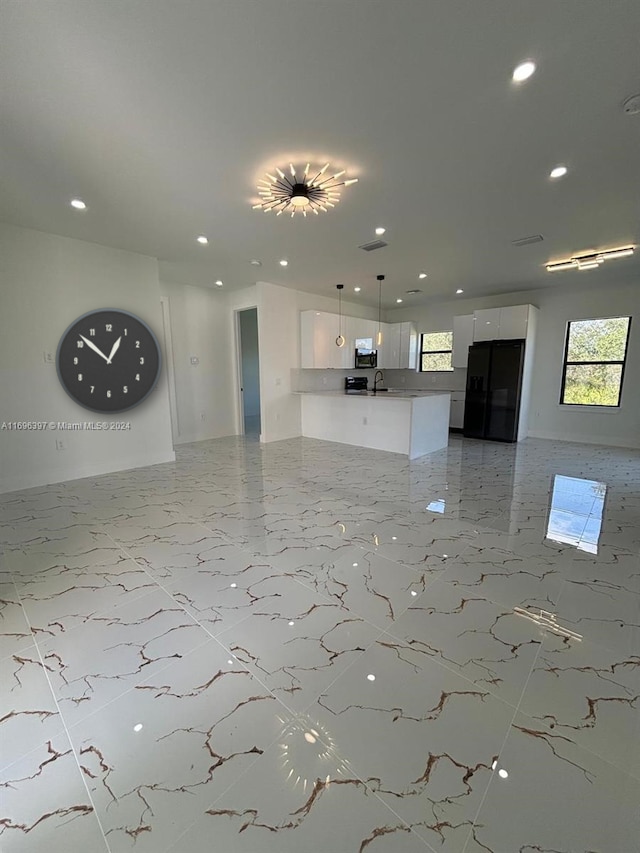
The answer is 12,52
